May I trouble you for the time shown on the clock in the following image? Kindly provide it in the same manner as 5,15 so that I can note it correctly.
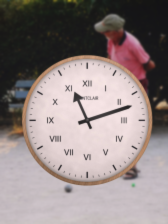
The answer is 11,12
